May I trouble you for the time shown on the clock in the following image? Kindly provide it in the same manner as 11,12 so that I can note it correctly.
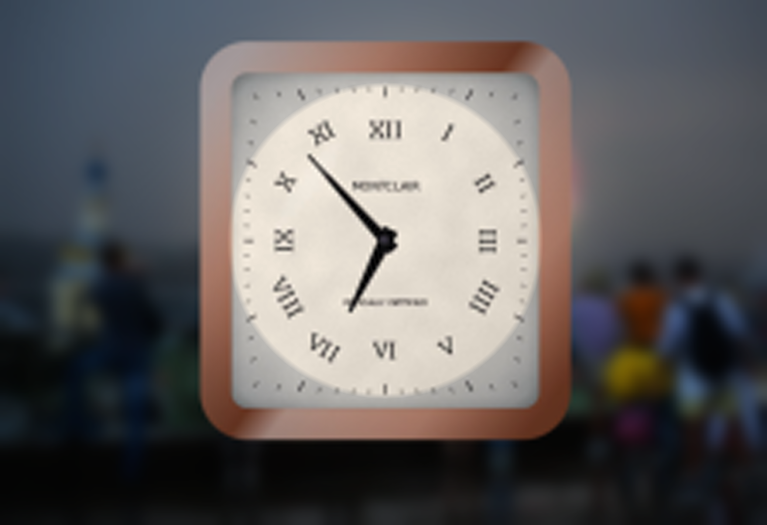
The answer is 6,53
